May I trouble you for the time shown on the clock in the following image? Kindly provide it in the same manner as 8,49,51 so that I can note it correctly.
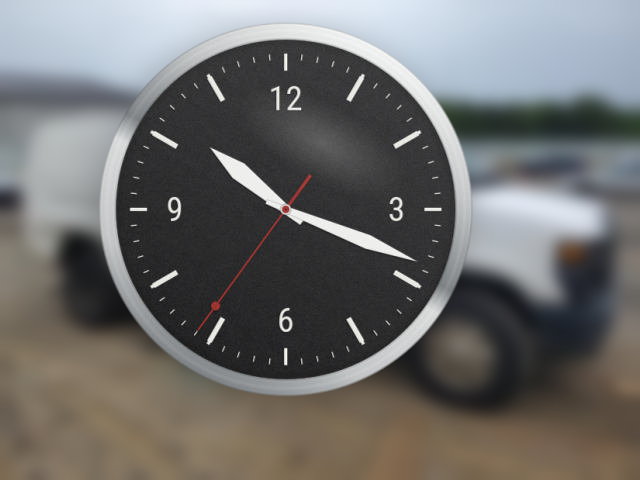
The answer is 10,18,36
